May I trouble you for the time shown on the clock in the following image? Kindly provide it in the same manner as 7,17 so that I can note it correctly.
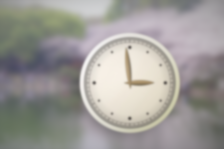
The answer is 2,59
